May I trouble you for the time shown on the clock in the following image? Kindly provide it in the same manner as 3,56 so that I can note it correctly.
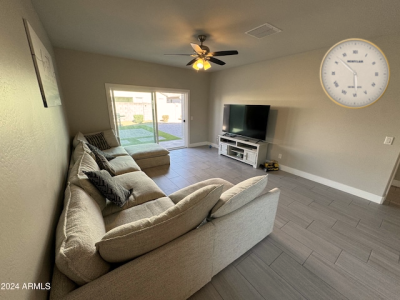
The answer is 5,52
